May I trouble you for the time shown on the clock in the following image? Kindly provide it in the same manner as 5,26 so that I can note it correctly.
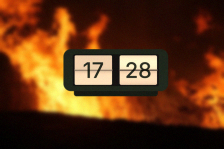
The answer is 17,28
